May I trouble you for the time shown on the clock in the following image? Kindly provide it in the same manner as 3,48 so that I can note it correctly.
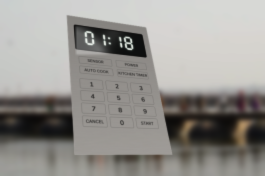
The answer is 1,18
